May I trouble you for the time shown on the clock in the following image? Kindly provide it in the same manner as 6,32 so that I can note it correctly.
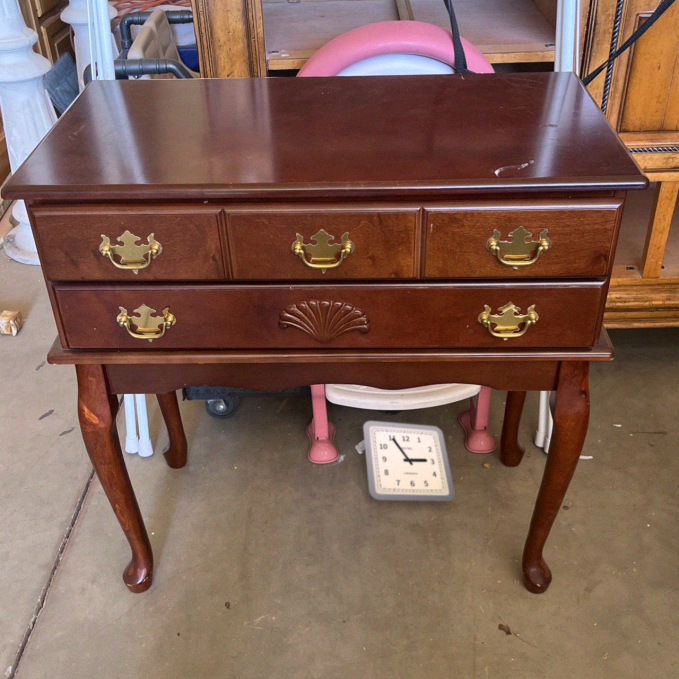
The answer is 2,55
